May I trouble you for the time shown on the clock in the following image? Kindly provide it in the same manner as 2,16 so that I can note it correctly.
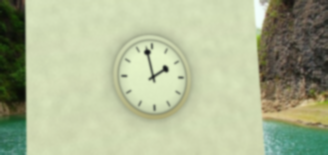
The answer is 1,58
